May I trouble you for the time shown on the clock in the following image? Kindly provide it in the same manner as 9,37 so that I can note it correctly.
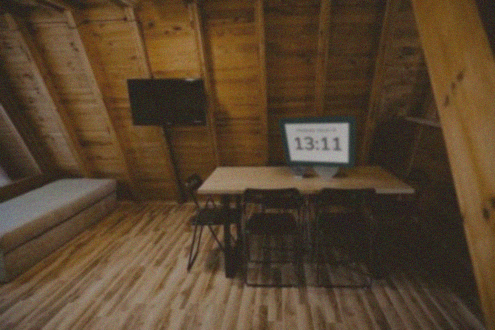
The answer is 13,11
